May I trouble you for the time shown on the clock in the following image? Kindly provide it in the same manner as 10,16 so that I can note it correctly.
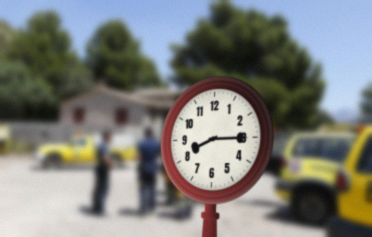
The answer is 8,15
